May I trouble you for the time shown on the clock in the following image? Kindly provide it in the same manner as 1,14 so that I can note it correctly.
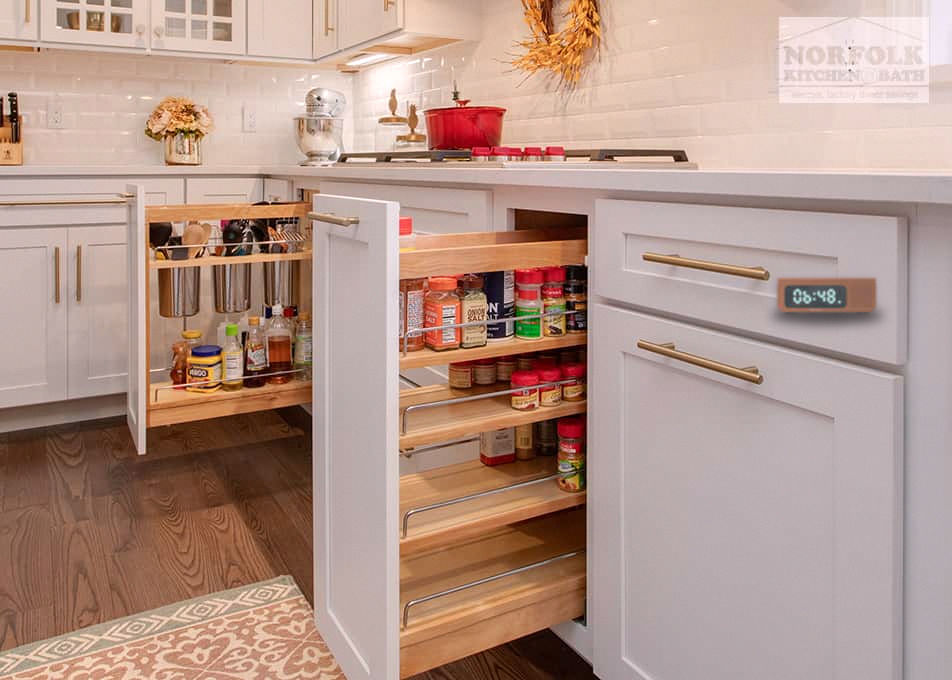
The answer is 6,48
